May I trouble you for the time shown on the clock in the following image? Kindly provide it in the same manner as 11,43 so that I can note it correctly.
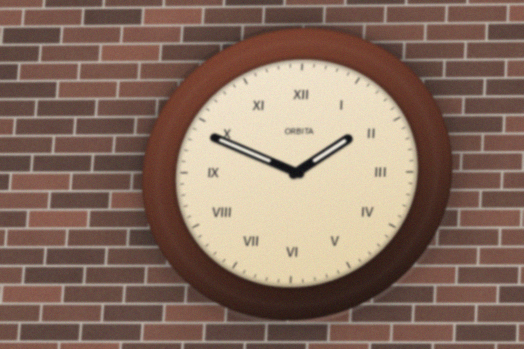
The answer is 1,49
